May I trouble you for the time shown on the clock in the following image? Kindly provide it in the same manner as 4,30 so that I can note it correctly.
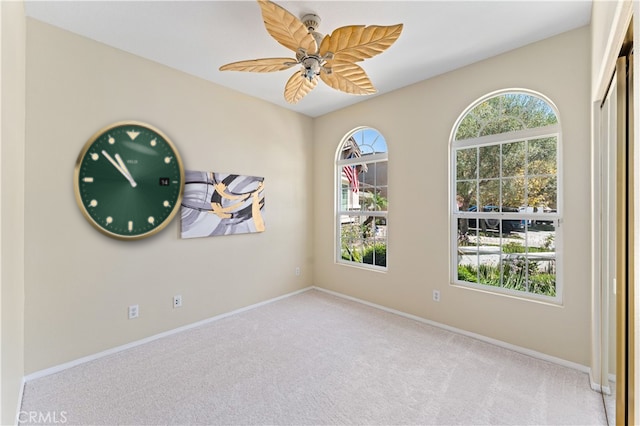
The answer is 10,52
